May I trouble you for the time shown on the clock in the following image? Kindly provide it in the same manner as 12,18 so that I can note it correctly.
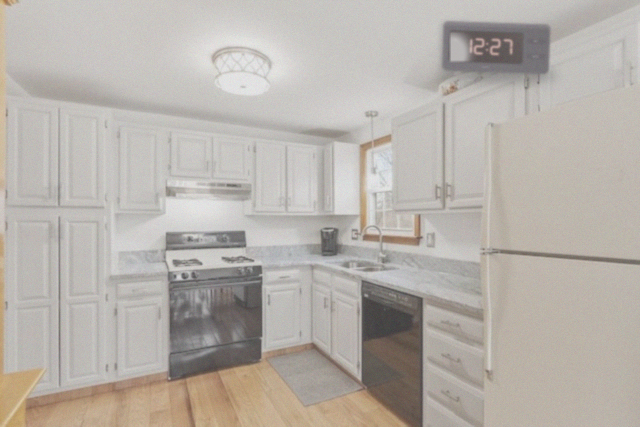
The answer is 12,27
